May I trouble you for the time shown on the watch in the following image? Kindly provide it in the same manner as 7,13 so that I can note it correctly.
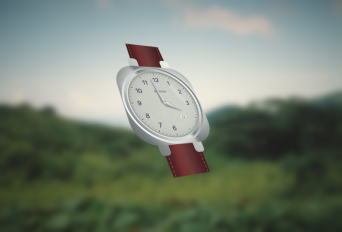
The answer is 3,58
